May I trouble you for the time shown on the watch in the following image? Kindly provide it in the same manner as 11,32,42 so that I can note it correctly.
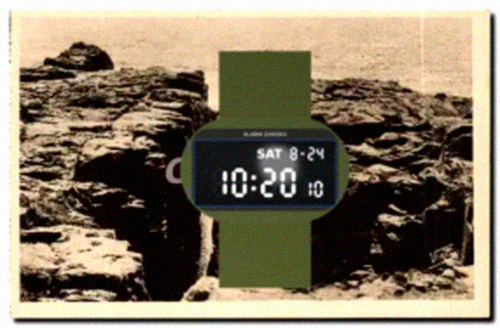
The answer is 10,20,10
